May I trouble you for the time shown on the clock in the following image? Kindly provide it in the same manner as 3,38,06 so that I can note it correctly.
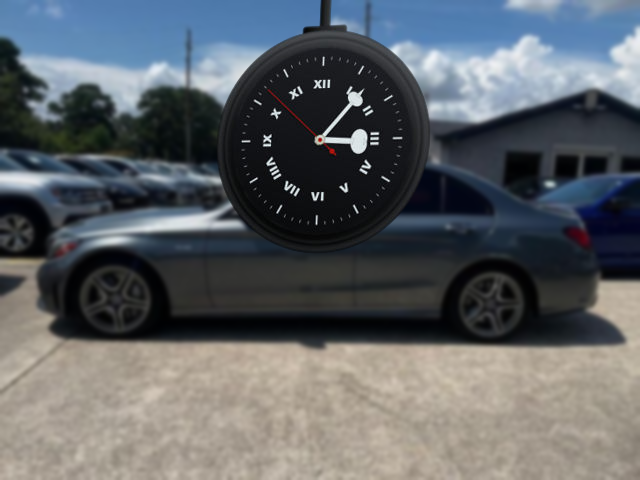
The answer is 3,06,52
